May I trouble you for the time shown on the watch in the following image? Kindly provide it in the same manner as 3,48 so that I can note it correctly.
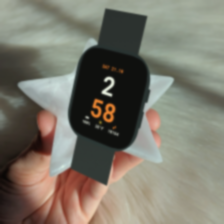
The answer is 2,58
